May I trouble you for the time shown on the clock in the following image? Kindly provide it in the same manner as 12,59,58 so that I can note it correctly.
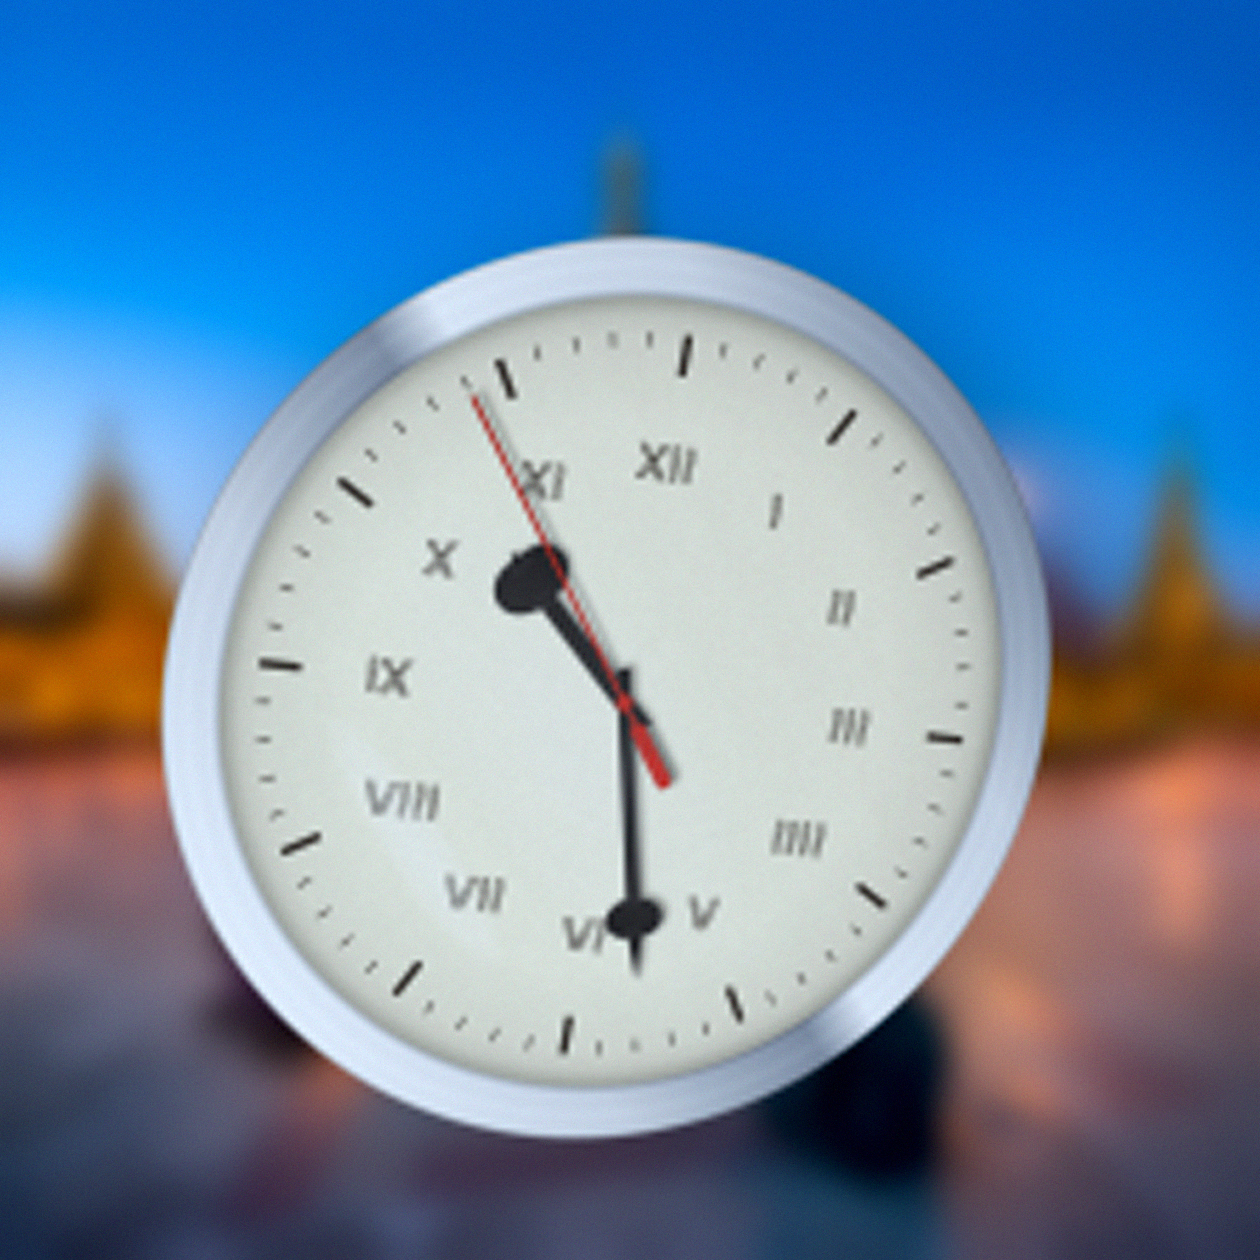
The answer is 10,27,54
